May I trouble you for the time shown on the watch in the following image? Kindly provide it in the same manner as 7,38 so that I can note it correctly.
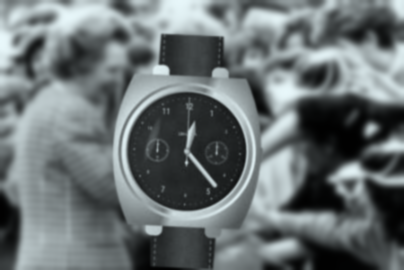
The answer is 12,23
